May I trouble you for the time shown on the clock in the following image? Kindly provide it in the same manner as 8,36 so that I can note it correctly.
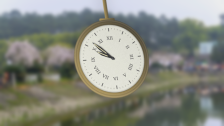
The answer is 9,52
